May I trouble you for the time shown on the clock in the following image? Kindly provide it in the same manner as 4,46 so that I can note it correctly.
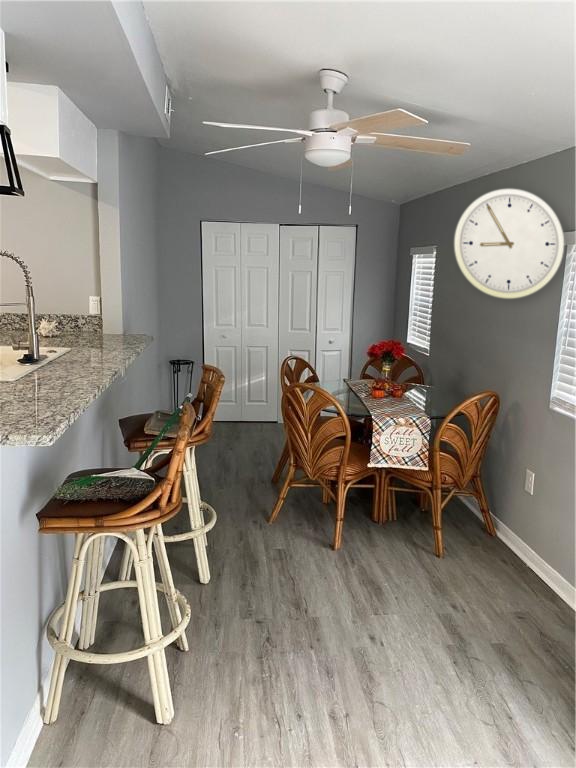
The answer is 8,55
